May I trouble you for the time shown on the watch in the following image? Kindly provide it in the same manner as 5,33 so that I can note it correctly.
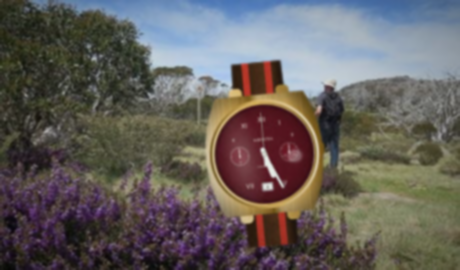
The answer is 5,26
